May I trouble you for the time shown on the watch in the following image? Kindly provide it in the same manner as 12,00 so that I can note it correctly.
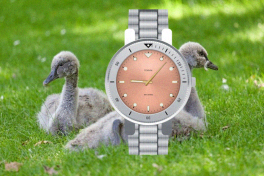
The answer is 9,07
